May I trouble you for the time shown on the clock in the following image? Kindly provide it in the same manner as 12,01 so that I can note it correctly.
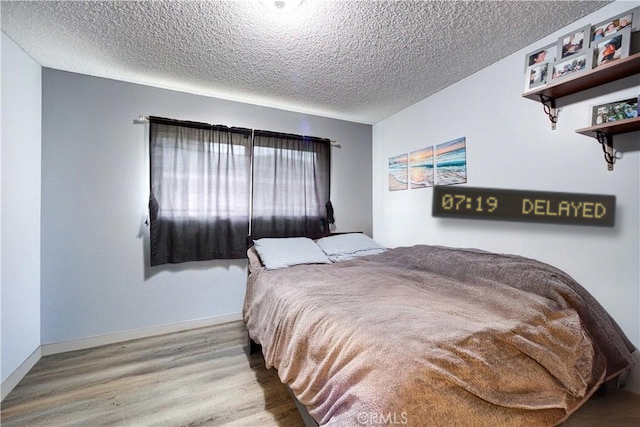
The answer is 7,19
